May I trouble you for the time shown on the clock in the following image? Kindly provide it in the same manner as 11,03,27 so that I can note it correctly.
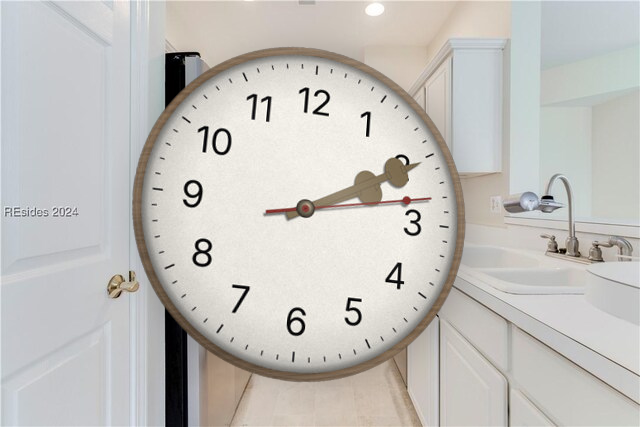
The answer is 2,10,13
